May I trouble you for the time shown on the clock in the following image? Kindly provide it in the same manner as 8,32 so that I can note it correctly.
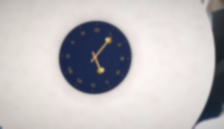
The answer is 5,06
